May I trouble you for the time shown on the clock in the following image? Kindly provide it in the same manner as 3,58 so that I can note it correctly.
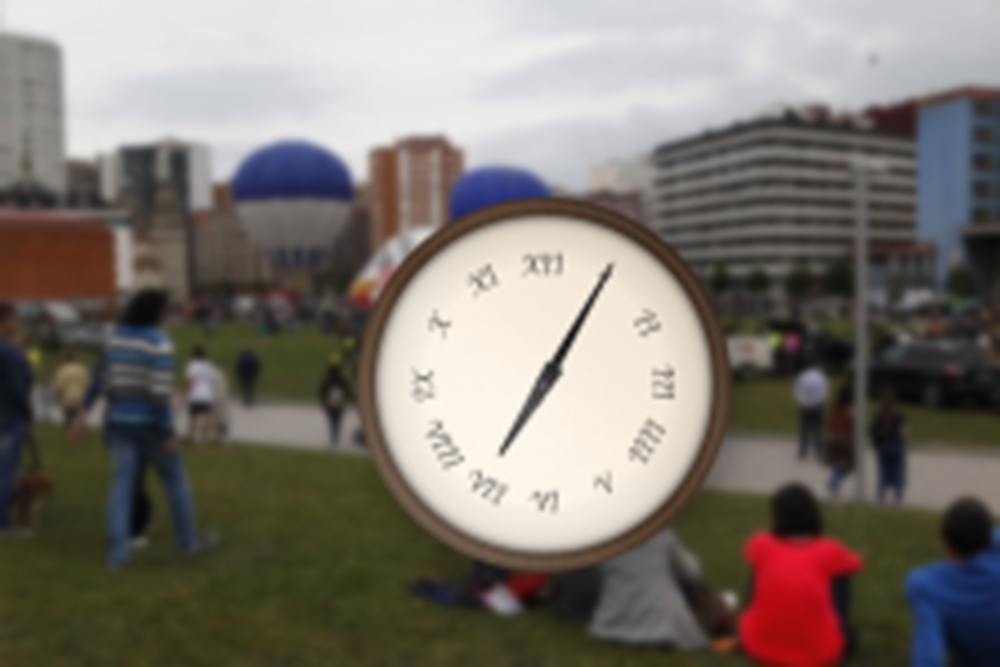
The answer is 7,05
